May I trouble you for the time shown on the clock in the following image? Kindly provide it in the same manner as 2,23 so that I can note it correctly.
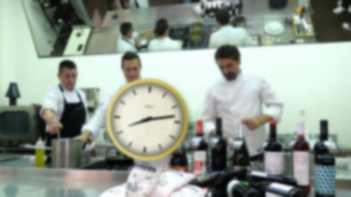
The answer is 8,13
